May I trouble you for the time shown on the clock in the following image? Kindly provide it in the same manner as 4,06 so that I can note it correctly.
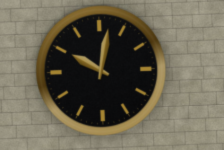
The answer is 10,02
